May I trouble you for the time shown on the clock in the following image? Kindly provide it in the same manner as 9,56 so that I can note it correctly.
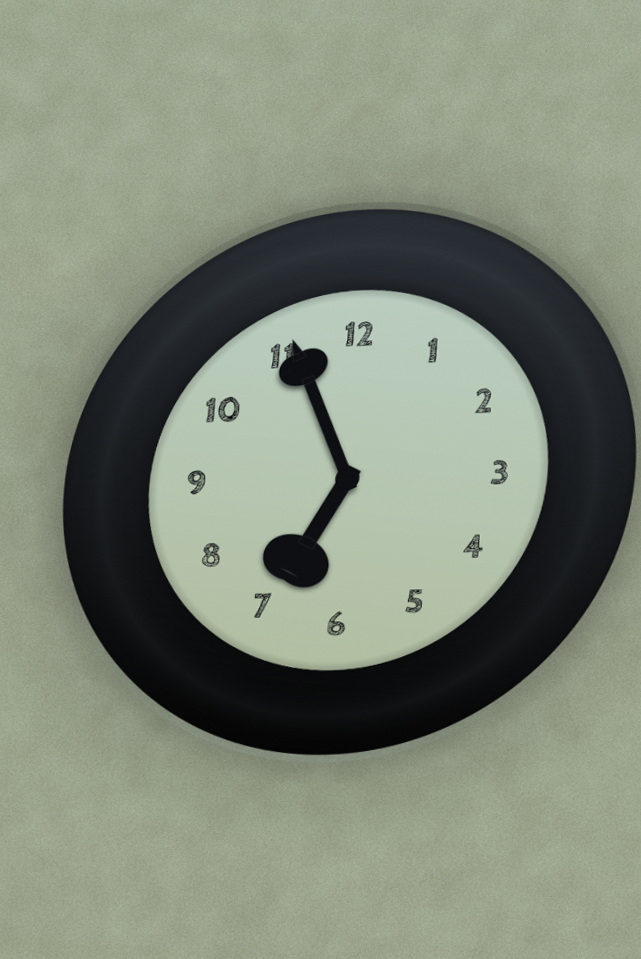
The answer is 6,56
